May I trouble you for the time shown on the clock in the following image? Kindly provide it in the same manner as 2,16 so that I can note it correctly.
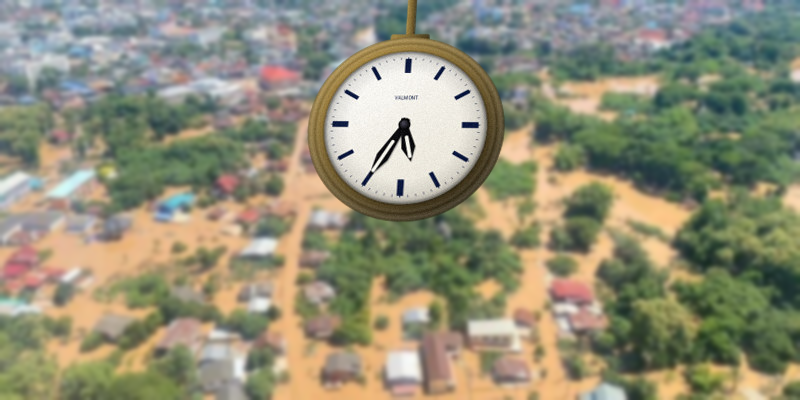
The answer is 5,35
